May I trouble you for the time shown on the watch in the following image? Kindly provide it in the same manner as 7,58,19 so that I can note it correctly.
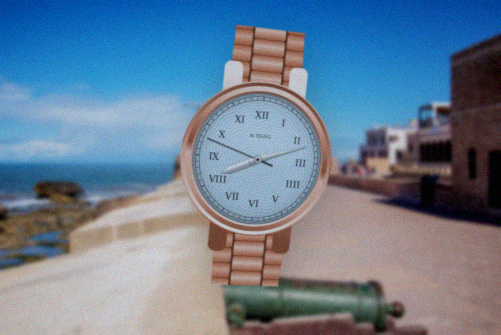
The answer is 8,11,48
